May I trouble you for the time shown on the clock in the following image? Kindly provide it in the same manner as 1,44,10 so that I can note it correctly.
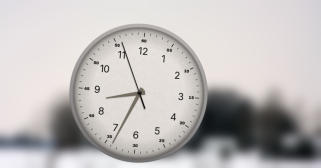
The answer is 8,33,56
